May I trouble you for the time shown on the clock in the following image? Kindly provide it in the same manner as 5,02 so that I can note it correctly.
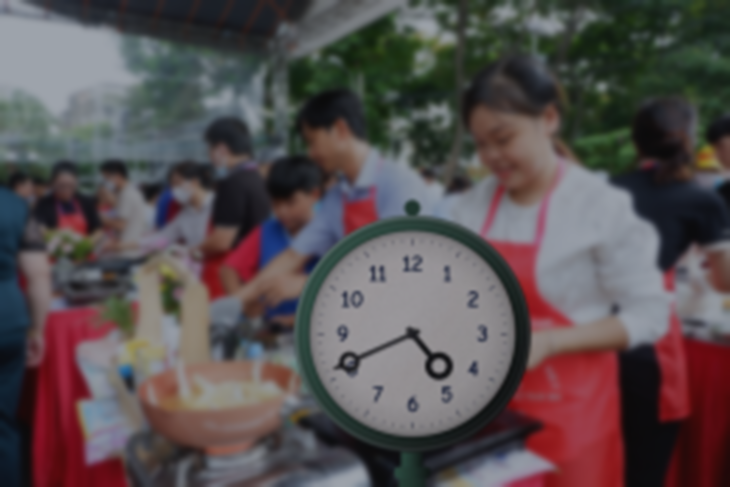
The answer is 4,41
